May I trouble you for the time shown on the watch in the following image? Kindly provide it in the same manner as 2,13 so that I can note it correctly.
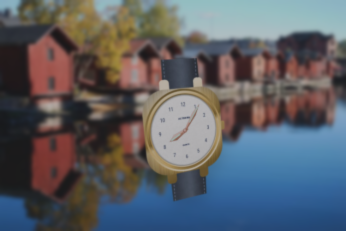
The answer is 8,06
